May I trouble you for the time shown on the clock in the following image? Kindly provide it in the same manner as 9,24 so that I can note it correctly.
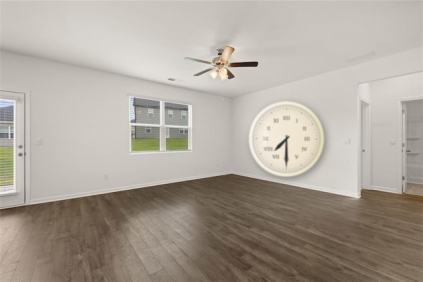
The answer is 7,30
